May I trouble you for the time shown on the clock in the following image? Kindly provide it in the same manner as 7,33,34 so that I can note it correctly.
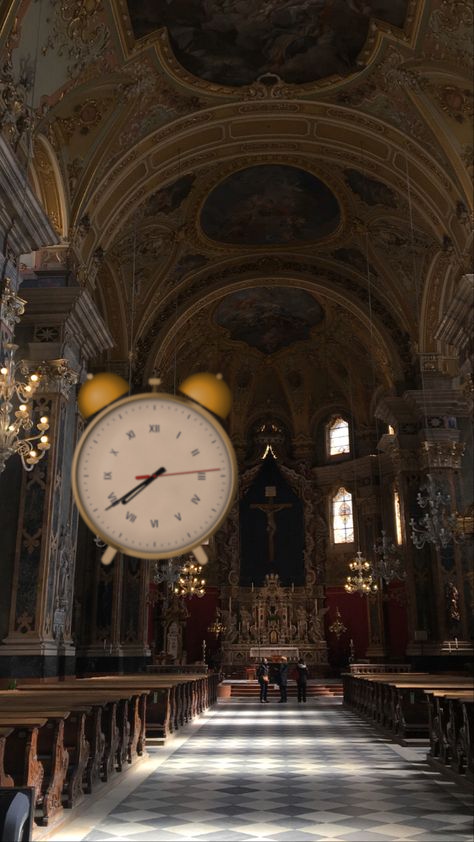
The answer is 7,39,14
